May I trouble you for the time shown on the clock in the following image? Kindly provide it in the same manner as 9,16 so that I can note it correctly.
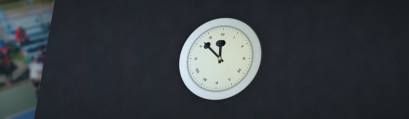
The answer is 11,52
